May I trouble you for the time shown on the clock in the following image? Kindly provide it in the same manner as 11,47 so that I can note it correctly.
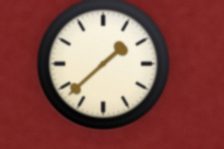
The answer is 1,38
